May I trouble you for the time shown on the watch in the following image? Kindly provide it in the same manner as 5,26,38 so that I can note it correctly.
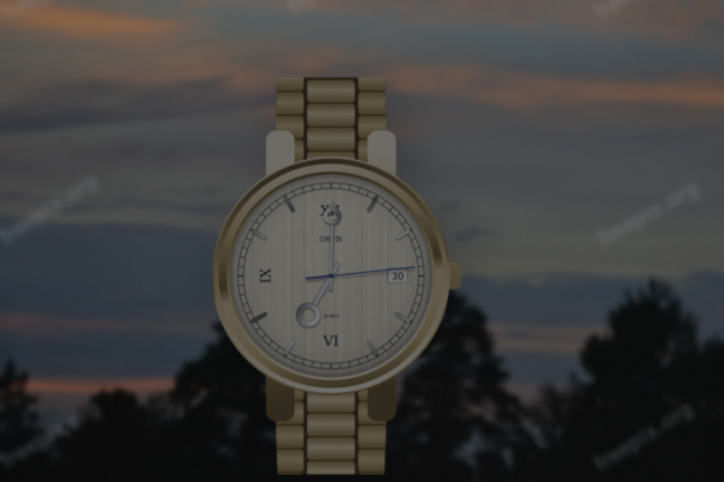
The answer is 7,00,14
